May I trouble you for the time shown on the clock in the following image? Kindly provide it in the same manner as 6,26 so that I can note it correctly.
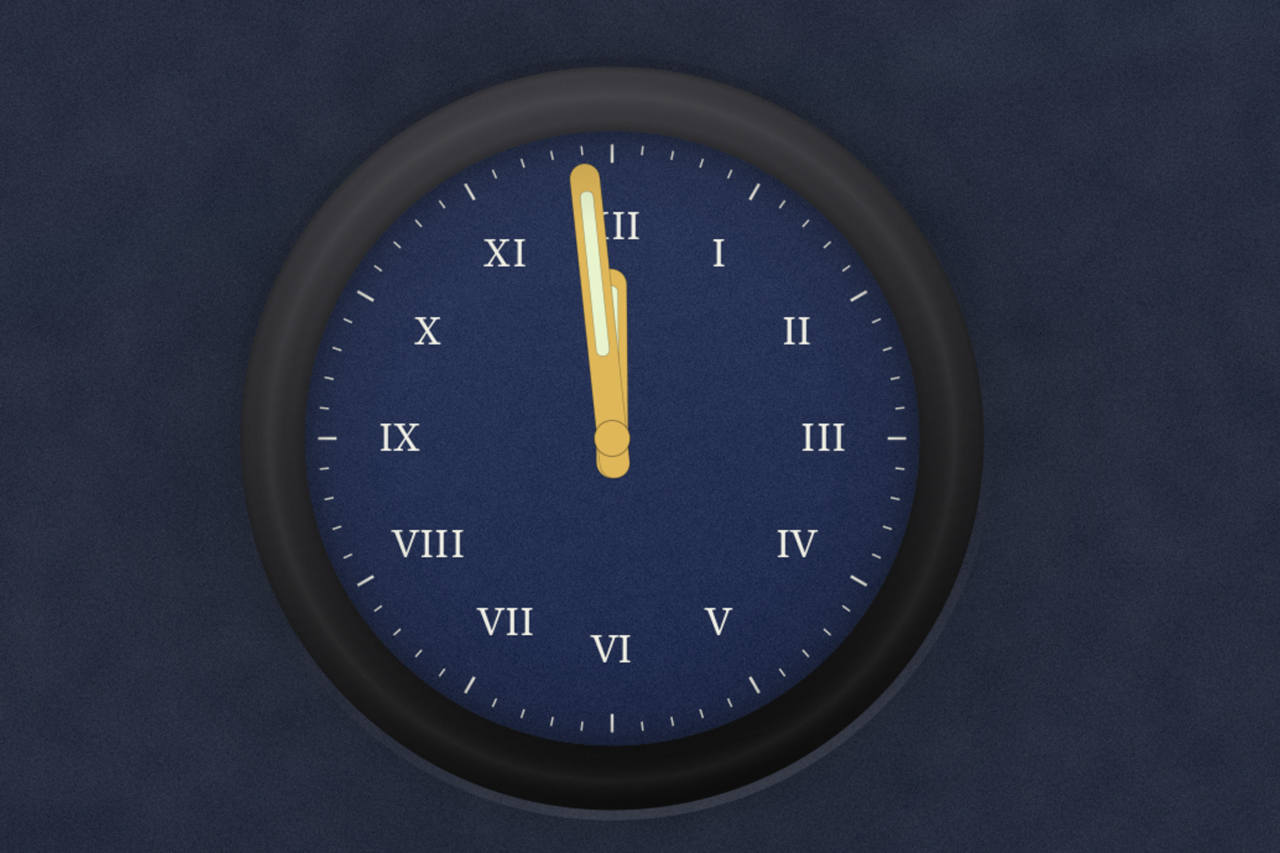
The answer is 11,59
